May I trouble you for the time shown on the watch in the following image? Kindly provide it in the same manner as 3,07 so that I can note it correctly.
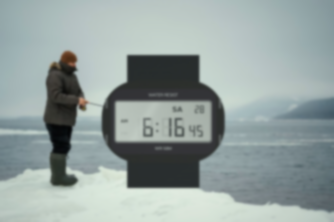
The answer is 6,16
